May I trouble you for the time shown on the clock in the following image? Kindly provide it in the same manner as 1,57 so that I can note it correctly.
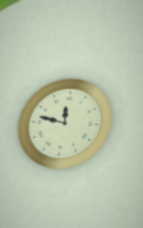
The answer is 11,47
